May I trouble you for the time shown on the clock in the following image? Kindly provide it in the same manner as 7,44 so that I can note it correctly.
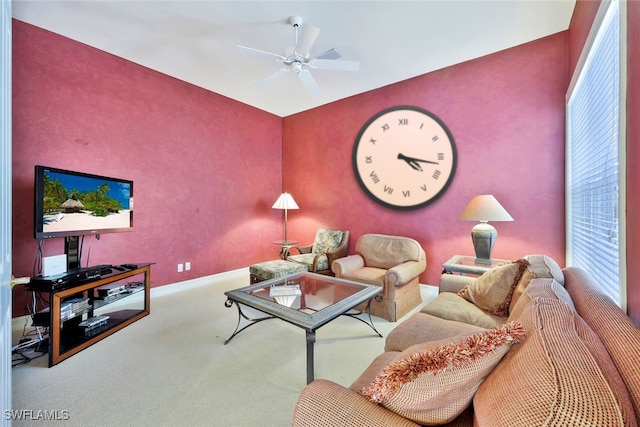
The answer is 4,17
